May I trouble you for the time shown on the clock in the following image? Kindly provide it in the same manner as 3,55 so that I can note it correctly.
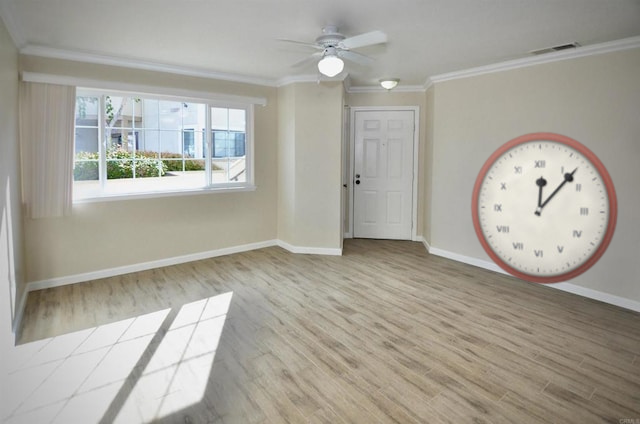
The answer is 12,07
